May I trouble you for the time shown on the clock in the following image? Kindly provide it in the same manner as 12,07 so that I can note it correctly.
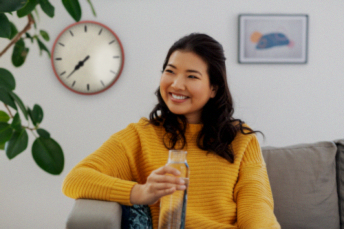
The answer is 7,38
